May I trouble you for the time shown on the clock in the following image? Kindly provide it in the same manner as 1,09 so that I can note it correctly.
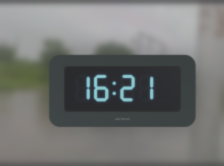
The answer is 16,21
